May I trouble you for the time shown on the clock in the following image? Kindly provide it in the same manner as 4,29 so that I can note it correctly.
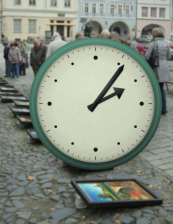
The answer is 2,06
